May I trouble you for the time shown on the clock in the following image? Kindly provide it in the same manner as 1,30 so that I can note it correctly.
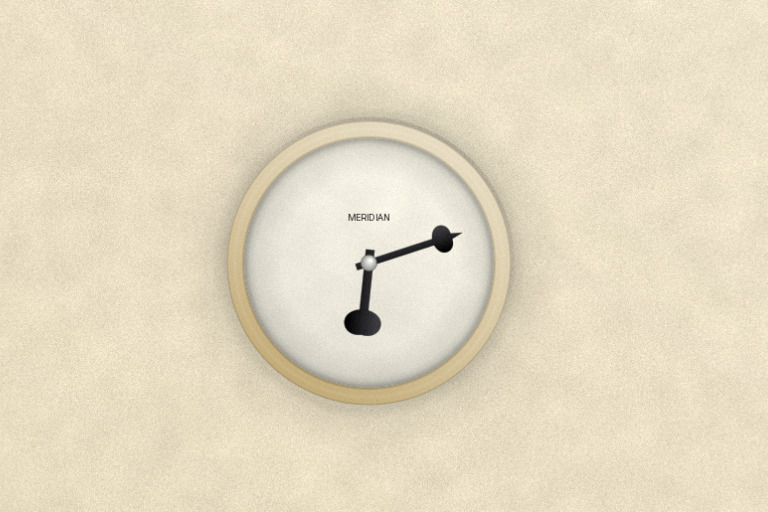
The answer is 6,12
